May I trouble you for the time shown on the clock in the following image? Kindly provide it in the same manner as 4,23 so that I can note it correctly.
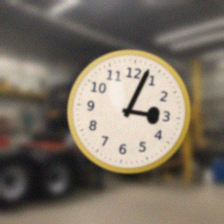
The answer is 3,03
